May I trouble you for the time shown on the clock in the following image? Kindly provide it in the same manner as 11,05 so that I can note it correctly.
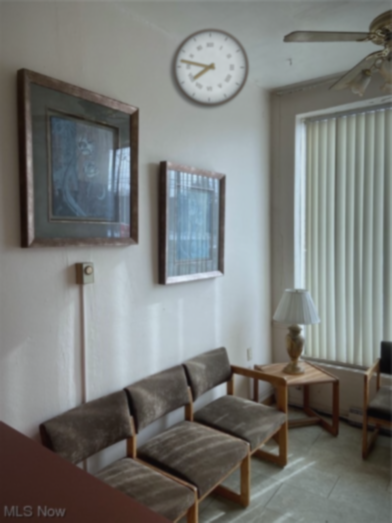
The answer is 7,47
